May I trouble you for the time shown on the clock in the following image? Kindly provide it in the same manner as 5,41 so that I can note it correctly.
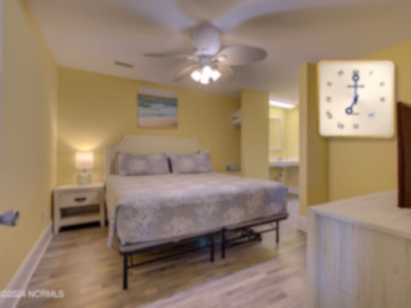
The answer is 7,00
